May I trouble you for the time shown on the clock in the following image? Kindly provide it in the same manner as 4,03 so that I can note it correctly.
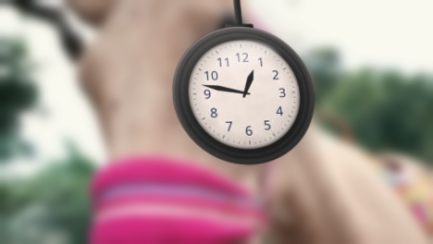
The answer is 12,47
